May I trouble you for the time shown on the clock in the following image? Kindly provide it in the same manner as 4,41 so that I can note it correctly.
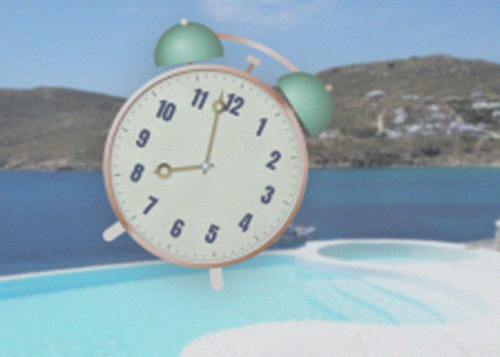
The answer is 7,58
